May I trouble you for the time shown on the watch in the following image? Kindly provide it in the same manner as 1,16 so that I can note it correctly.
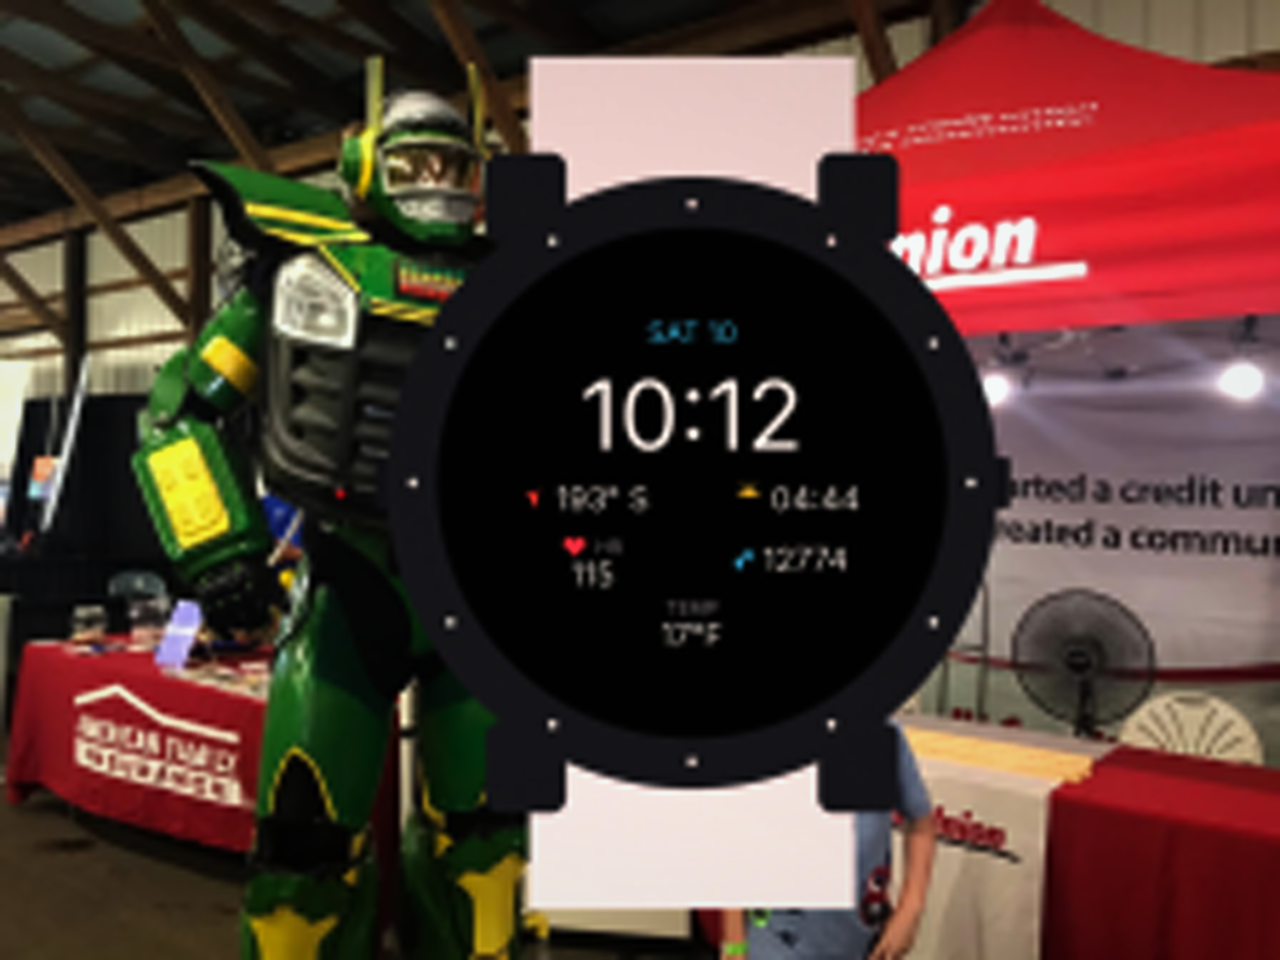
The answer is 10,12
